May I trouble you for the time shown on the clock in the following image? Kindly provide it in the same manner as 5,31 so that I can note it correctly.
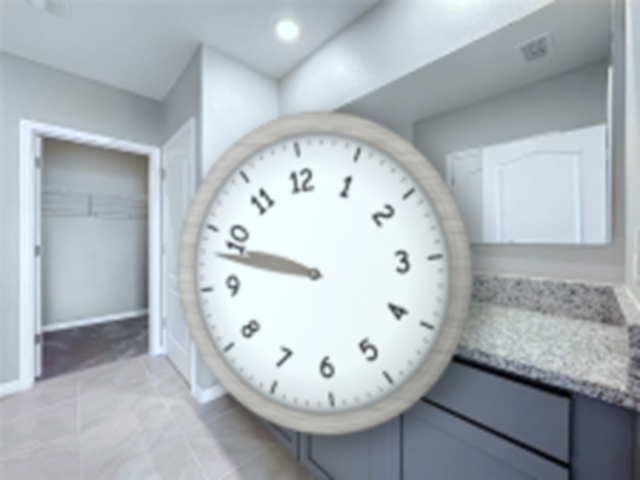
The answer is 9,48
